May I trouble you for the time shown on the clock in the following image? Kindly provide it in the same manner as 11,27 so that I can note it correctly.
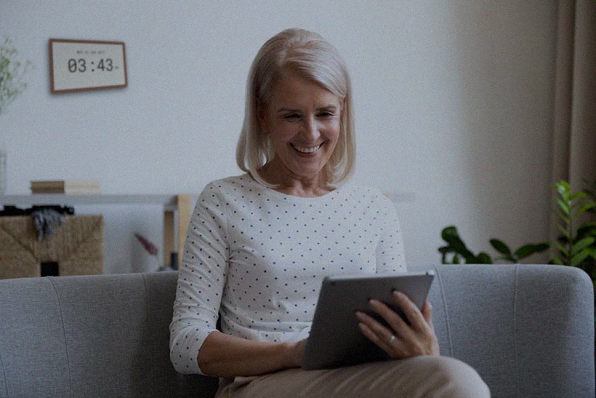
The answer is 3,43
